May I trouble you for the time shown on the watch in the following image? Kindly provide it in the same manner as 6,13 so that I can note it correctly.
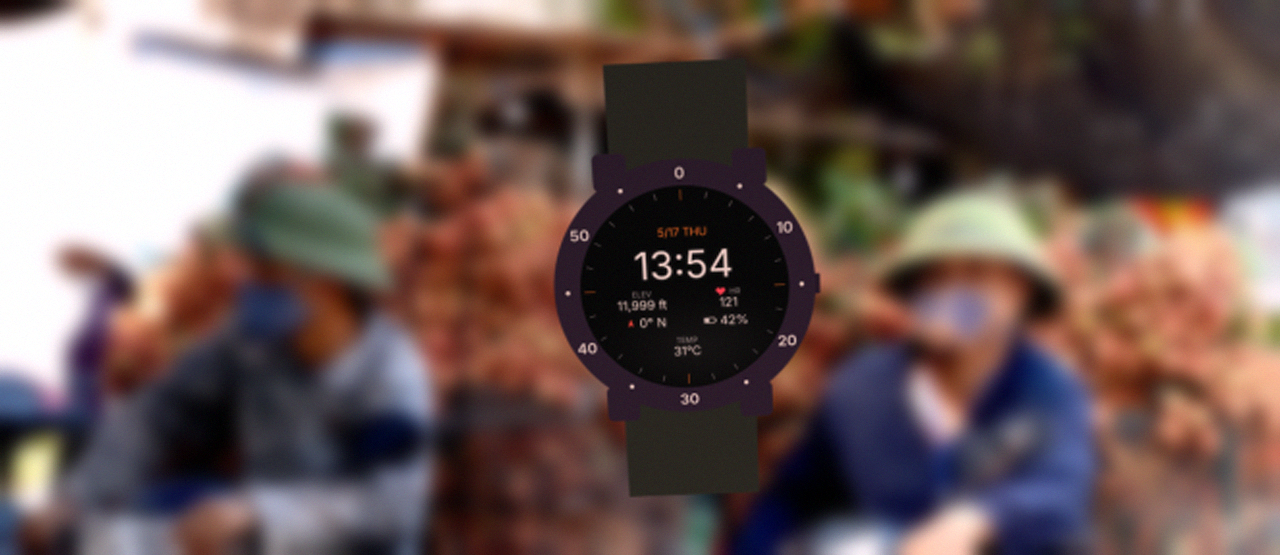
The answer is 13,54
